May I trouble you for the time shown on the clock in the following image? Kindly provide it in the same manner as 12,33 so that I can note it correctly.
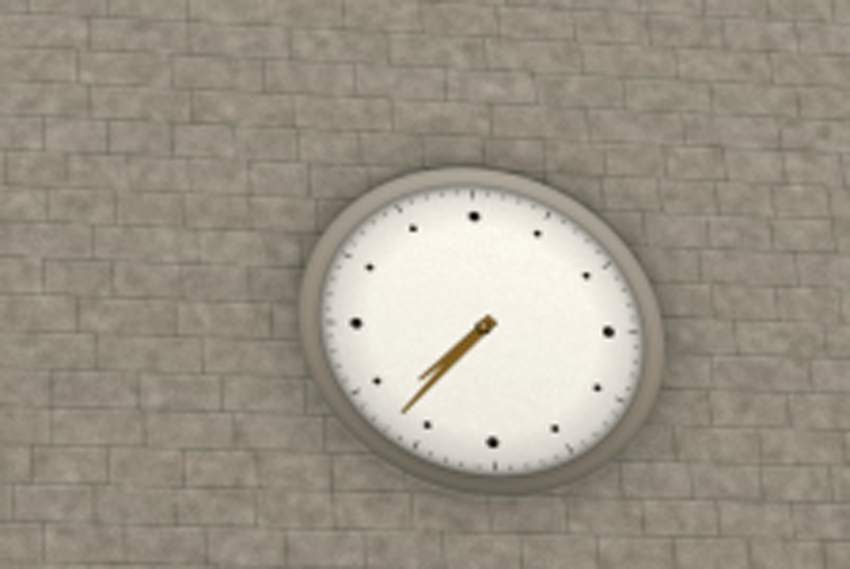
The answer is 7,37
